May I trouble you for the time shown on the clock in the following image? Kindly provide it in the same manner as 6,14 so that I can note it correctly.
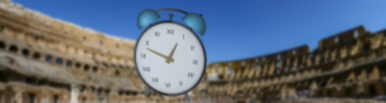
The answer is 12,48
